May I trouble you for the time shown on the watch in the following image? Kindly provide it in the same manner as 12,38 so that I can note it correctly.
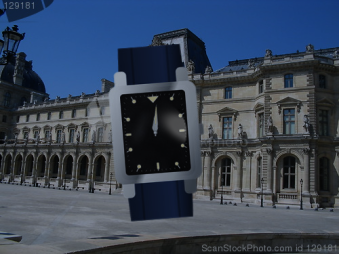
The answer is 12,01
